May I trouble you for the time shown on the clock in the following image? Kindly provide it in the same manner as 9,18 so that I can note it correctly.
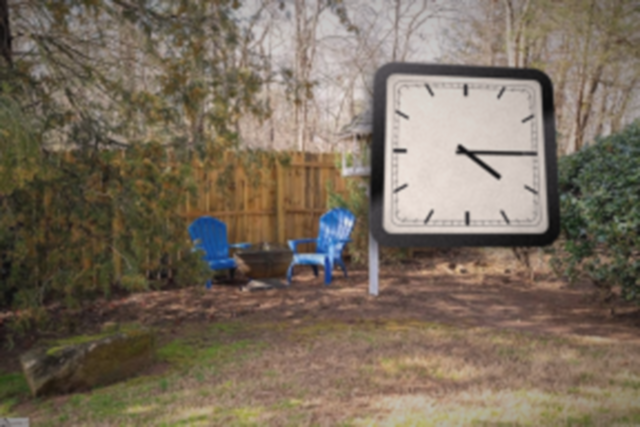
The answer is 4,15
